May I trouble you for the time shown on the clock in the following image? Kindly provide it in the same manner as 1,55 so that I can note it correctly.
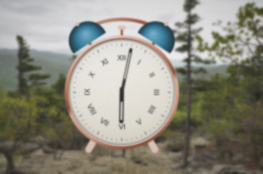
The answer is 6,02
